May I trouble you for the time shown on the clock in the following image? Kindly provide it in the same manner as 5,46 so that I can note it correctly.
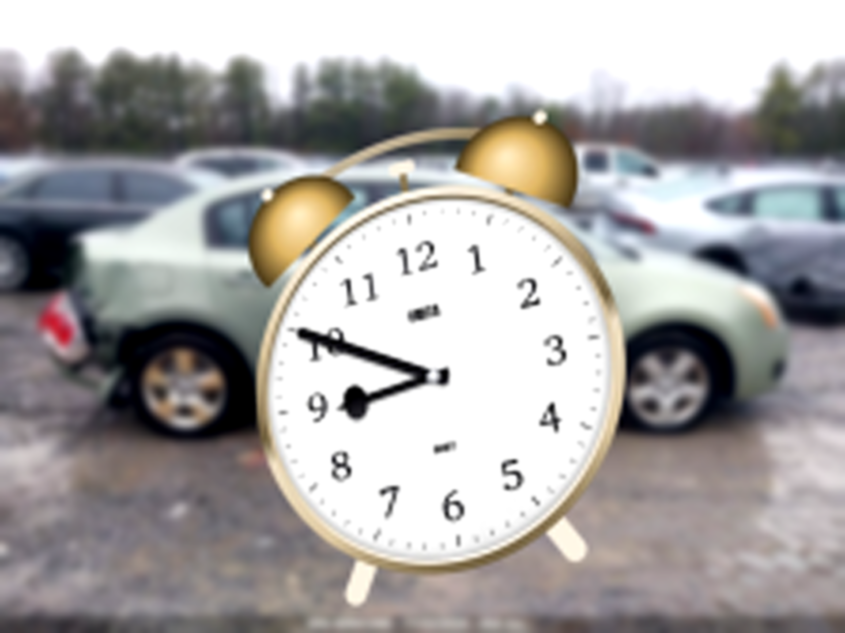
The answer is 8,50
